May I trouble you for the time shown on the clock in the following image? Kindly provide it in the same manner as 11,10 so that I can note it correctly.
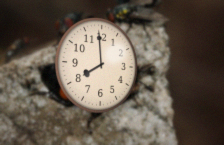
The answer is 7,59
